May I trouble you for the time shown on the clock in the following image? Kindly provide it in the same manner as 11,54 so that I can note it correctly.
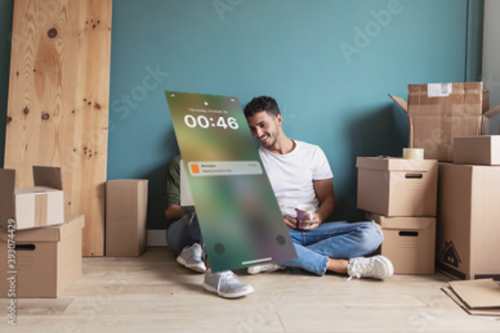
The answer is 0,46
